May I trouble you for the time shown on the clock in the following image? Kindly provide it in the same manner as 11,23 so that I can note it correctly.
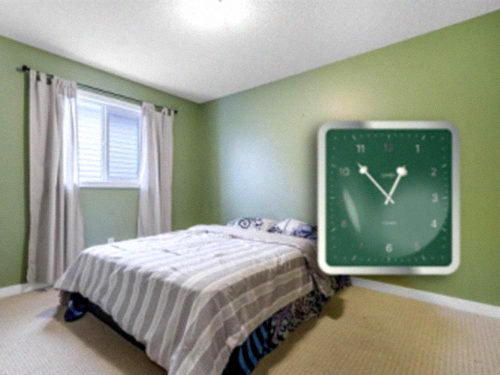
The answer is 12,53
